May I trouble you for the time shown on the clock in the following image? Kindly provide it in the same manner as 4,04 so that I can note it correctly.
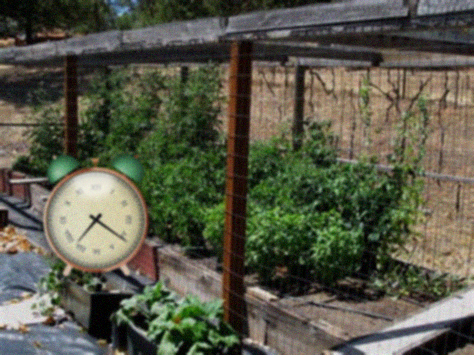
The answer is 7,21
